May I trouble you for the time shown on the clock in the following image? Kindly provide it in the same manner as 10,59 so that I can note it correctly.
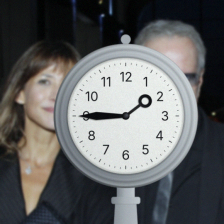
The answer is 1,45
